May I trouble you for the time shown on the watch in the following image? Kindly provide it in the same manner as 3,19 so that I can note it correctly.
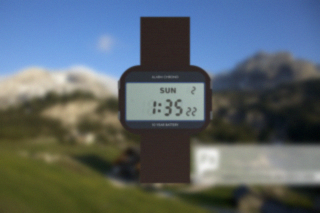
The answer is 1,35
